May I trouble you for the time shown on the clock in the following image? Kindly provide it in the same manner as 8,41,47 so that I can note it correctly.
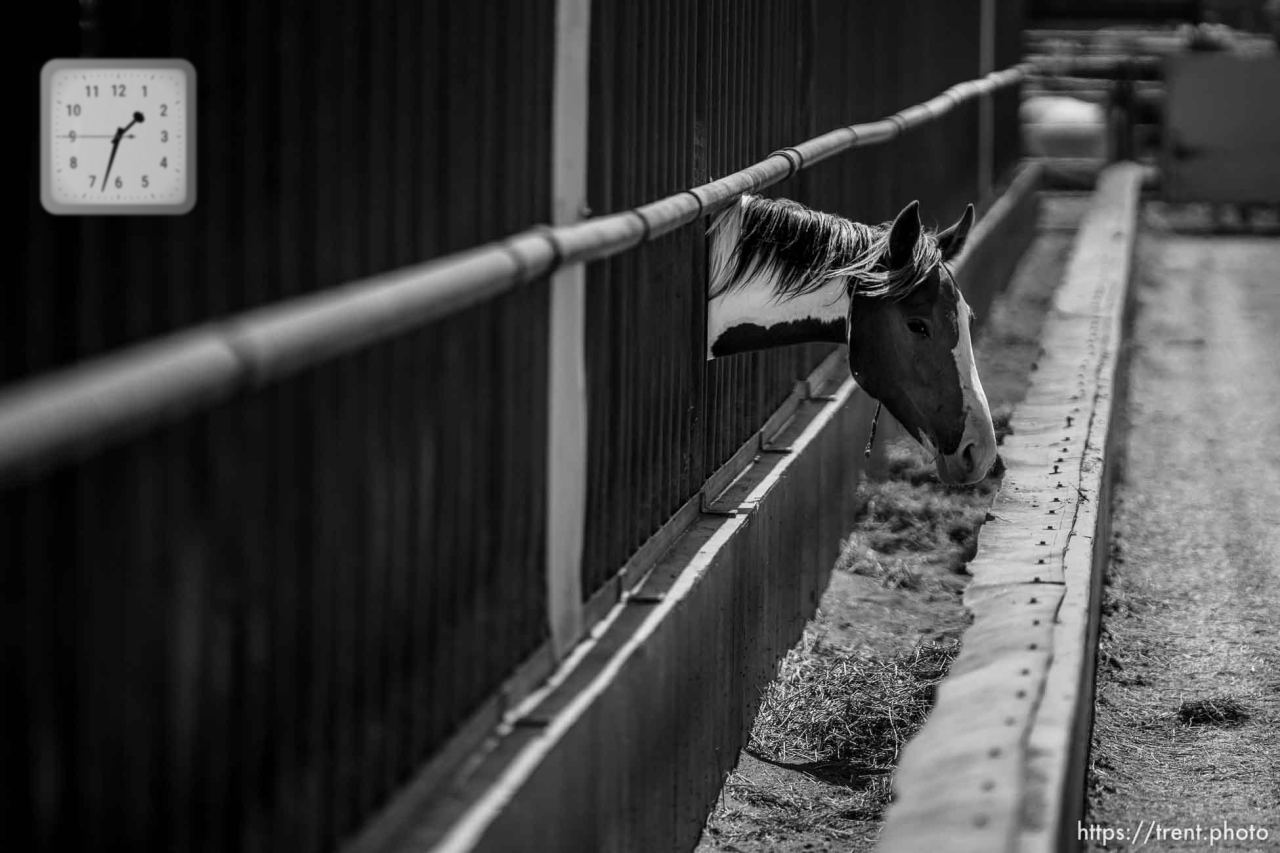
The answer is 1,32,45
